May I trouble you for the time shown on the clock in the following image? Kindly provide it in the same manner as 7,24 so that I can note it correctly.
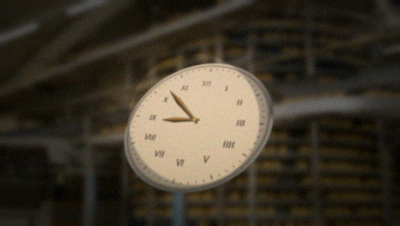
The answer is 8,52
